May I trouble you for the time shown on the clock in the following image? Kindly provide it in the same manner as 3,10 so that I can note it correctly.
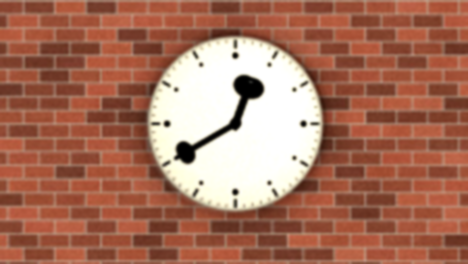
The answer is 12,40
